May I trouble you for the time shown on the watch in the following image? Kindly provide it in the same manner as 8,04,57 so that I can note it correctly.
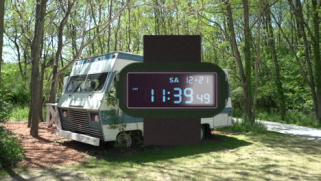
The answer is 11,39,49
